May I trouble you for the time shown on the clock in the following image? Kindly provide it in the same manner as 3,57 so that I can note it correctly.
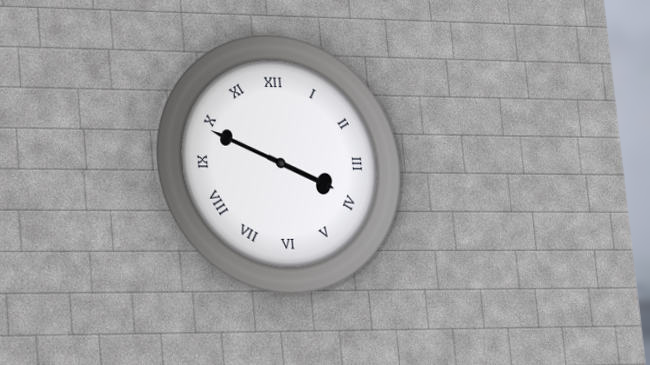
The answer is 3,49
